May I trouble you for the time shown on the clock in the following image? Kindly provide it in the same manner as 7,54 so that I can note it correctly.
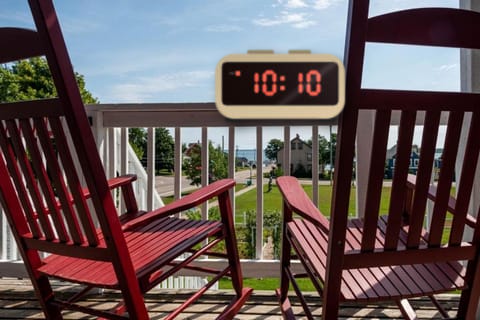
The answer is 10,10
